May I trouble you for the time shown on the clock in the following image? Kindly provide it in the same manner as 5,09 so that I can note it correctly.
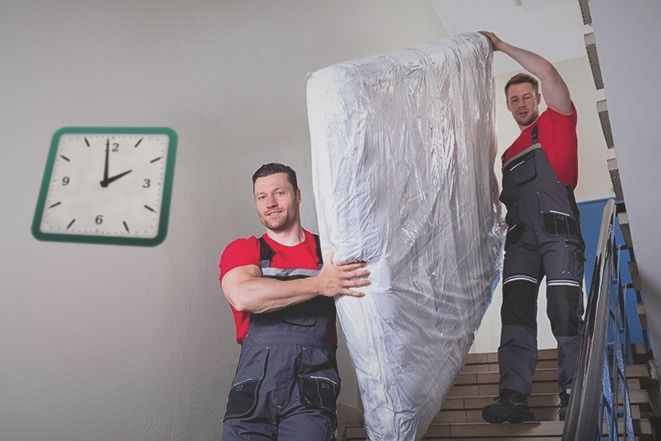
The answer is 1,59
